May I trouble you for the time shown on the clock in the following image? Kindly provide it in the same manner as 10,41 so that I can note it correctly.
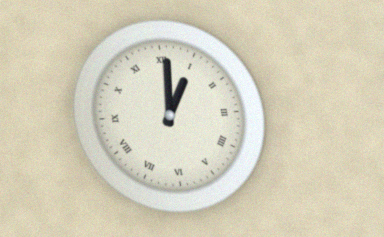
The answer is 1,01
